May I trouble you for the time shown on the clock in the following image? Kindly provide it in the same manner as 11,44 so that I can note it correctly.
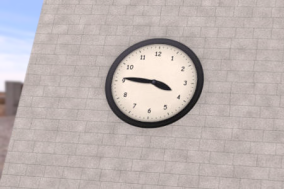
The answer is 3,46
